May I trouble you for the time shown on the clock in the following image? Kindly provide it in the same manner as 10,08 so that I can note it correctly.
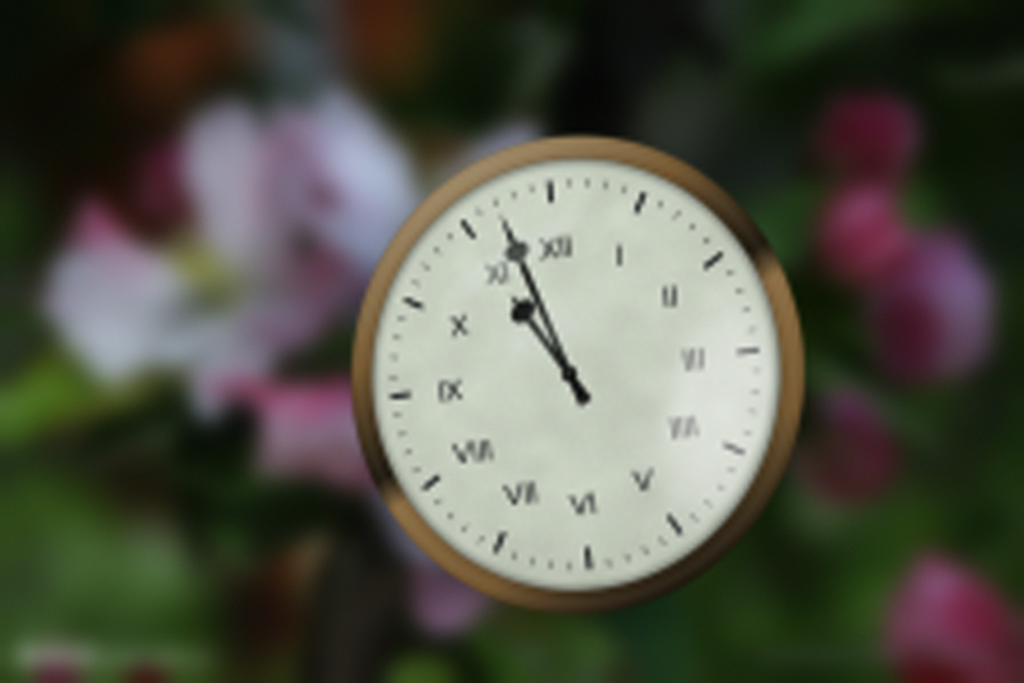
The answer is 10,57
